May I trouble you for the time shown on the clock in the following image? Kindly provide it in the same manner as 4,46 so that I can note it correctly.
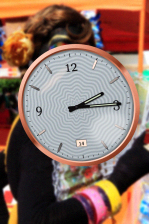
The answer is 2,15
